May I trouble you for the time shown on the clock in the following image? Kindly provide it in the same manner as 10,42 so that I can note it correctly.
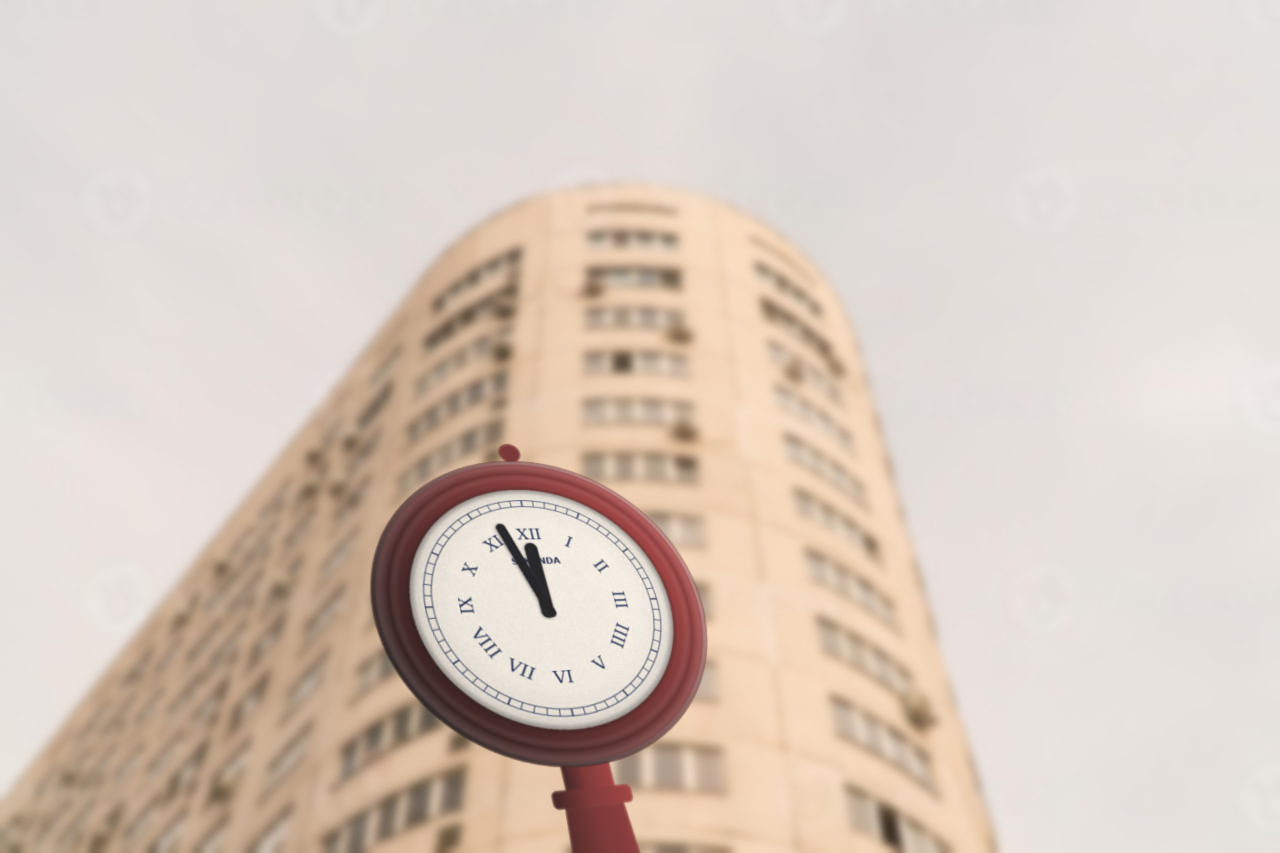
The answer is 11,57
